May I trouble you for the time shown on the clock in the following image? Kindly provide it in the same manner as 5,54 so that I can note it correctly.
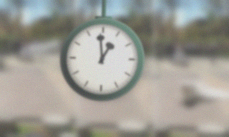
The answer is 12,59
